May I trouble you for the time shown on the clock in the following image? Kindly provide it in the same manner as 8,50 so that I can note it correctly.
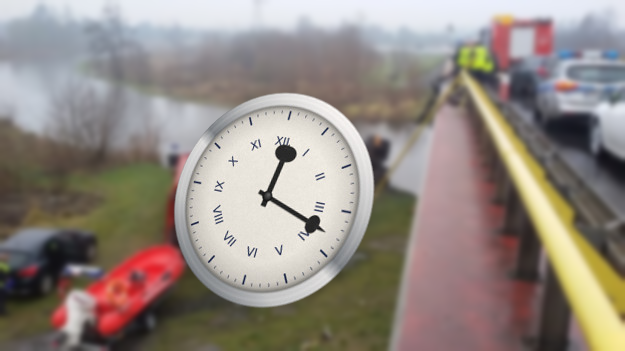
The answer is 12,18
